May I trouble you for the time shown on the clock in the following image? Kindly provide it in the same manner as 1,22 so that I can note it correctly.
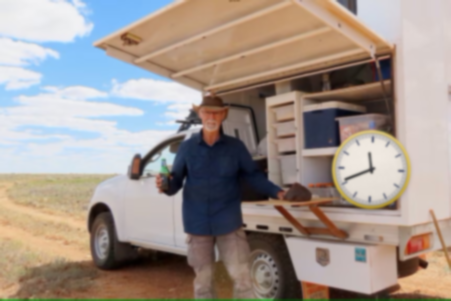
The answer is 11,41
